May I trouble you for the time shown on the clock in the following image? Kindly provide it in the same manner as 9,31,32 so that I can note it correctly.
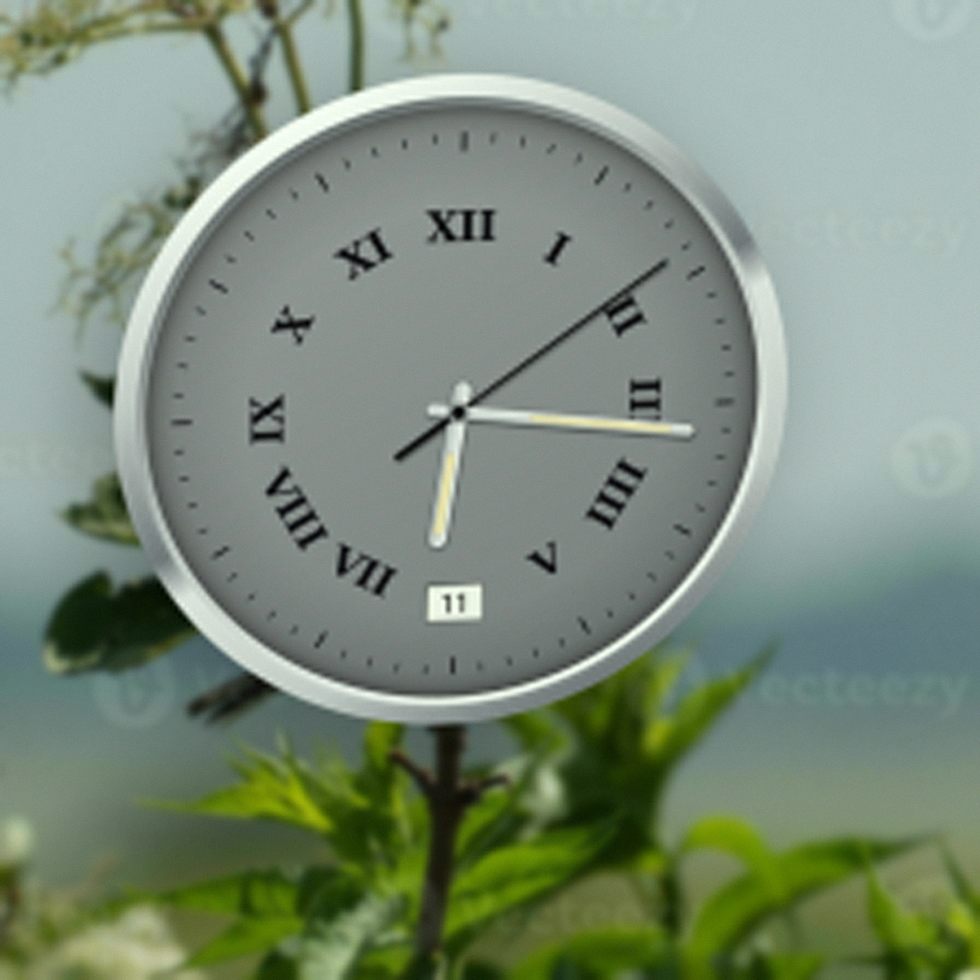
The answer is 6,16,09
